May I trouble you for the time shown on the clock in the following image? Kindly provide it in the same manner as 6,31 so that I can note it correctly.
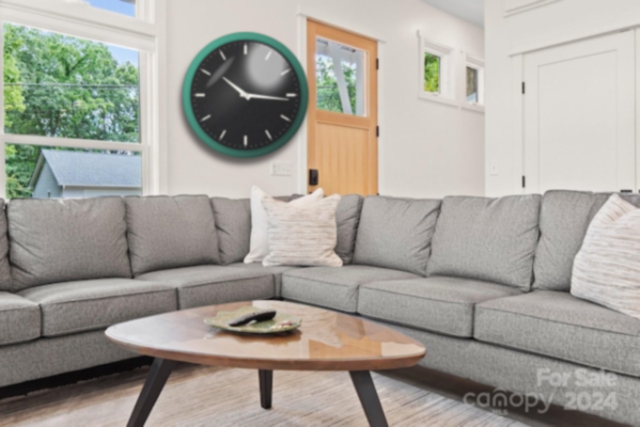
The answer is 10,16
